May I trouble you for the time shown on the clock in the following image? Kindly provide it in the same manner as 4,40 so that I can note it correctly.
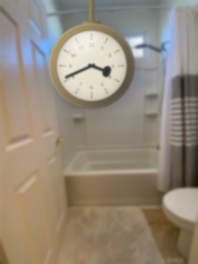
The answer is 3,41
